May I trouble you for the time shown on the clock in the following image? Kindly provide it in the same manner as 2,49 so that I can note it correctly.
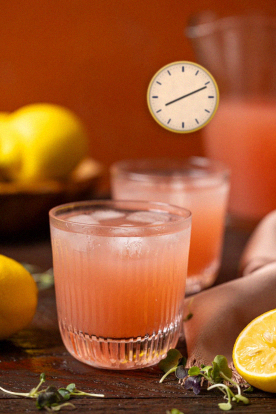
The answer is 8,11
